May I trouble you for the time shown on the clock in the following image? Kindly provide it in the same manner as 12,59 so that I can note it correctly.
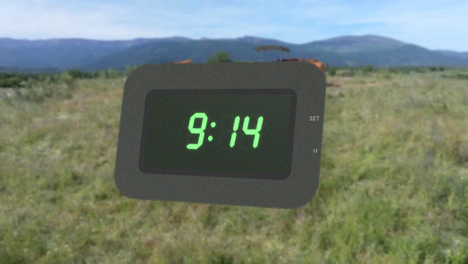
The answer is 9,14
